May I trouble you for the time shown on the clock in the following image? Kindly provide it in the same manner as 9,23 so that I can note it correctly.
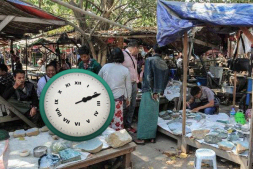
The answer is 2,11
